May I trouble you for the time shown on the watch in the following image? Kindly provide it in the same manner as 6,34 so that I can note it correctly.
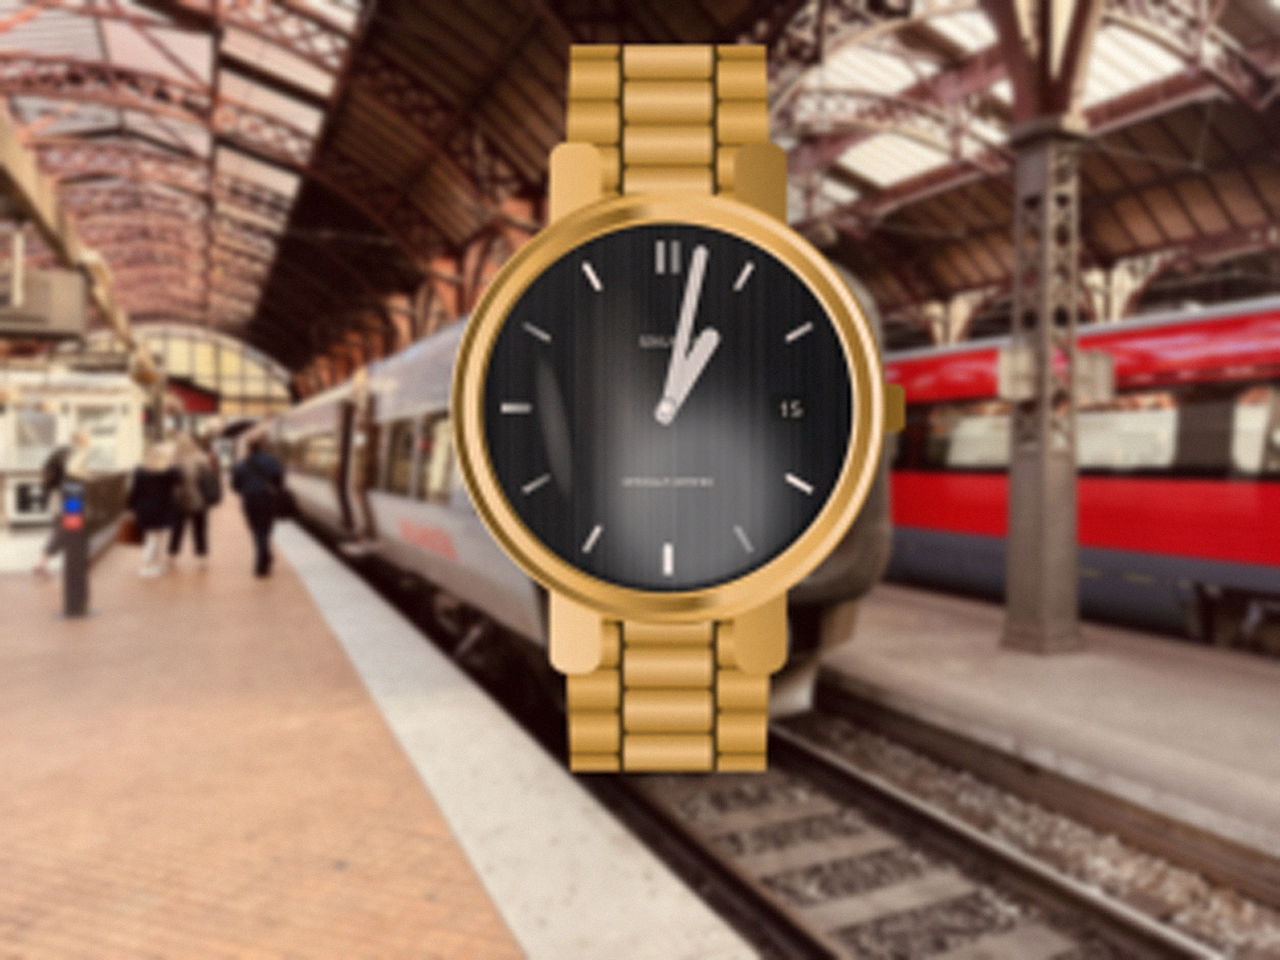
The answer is 1,02
